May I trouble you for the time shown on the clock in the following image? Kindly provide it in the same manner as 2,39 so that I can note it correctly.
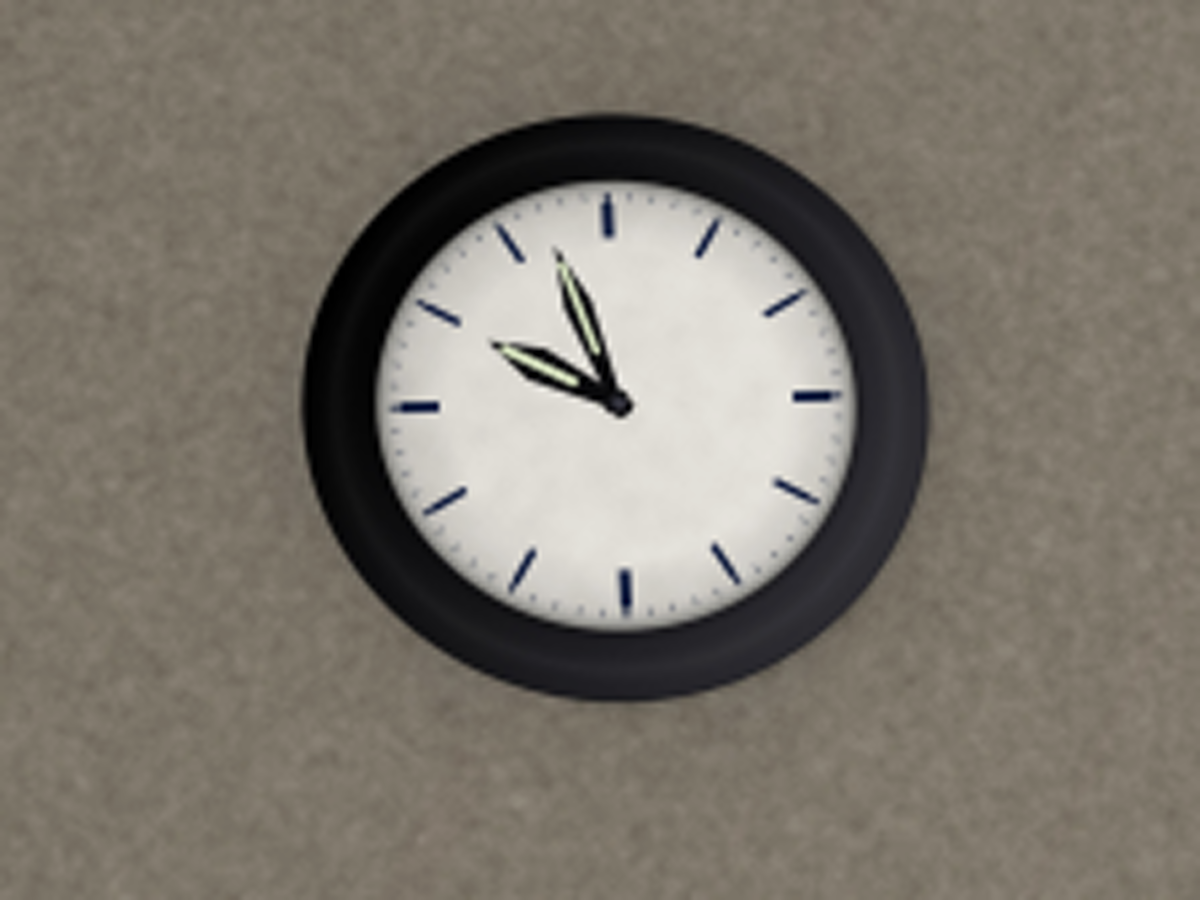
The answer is 9,57
